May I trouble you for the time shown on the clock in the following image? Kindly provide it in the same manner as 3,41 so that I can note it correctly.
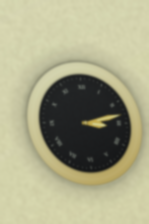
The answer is 3,13
